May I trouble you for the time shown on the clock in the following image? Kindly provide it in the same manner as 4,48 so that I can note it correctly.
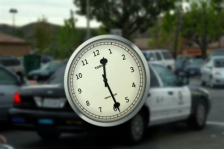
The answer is 12,29
